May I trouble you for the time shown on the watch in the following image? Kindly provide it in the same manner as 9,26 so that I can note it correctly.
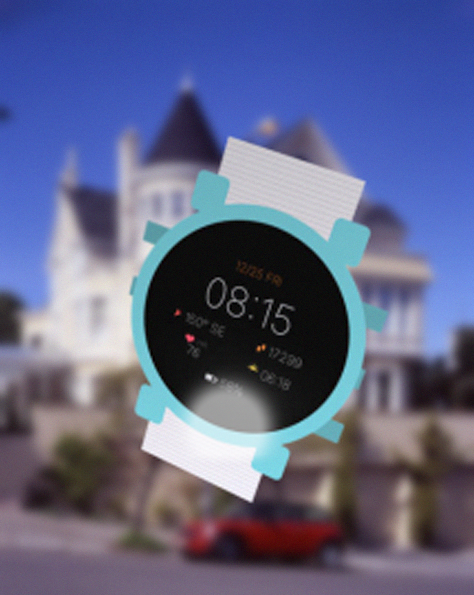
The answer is 8,15
